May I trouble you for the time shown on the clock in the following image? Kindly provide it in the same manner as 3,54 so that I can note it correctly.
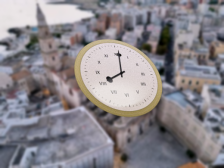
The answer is 8,01
